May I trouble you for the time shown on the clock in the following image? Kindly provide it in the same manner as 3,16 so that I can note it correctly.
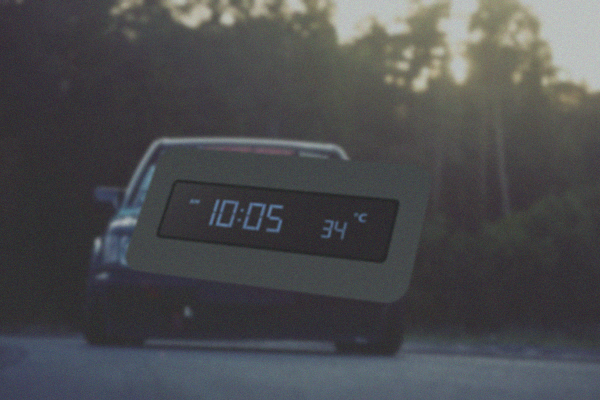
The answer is 10,05
